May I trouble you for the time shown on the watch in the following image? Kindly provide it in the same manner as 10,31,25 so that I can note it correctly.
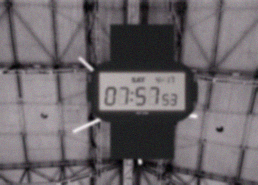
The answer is 7,57,53
